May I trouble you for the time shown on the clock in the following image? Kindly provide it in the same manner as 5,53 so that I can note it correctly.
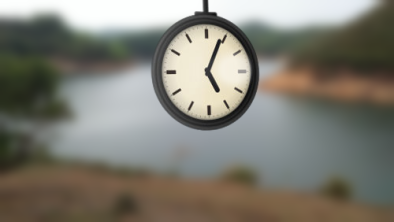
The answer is 5,04
